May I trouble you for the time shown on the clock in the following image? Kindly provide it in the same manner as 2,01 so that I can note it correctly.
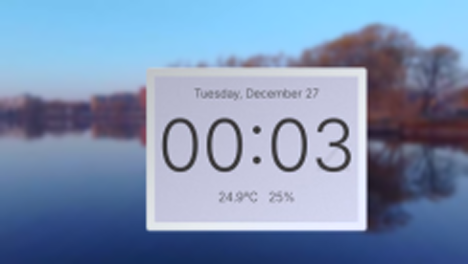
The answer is 0,03
